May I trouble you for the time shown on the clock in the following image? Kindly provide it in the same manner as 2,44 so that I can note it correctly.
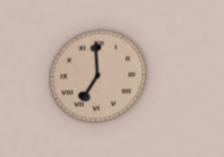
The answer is 6,59
